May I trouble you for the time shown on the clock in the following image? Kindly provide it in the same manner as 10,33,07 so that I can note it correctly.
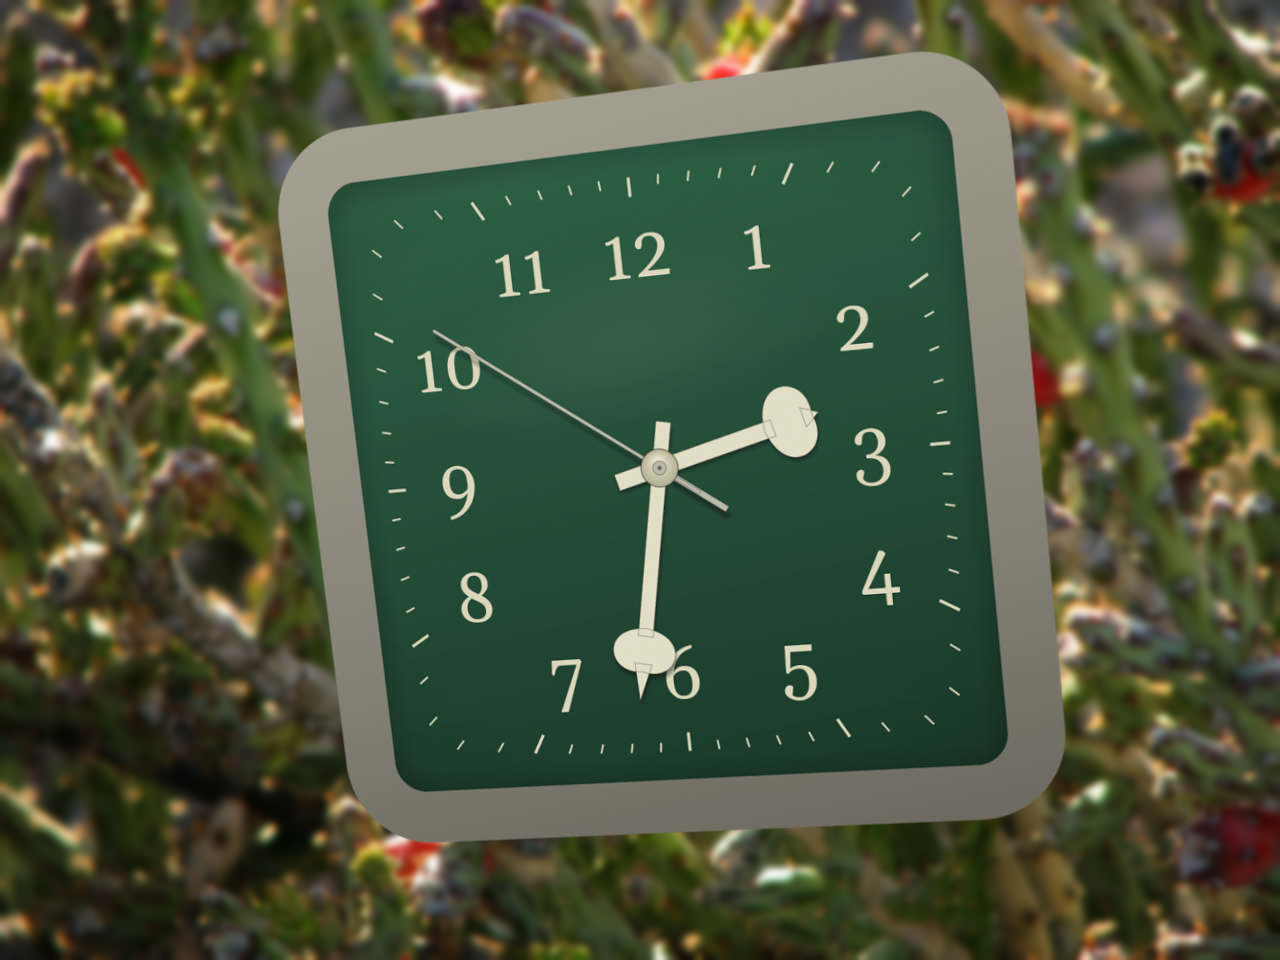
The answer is 2,31,51
